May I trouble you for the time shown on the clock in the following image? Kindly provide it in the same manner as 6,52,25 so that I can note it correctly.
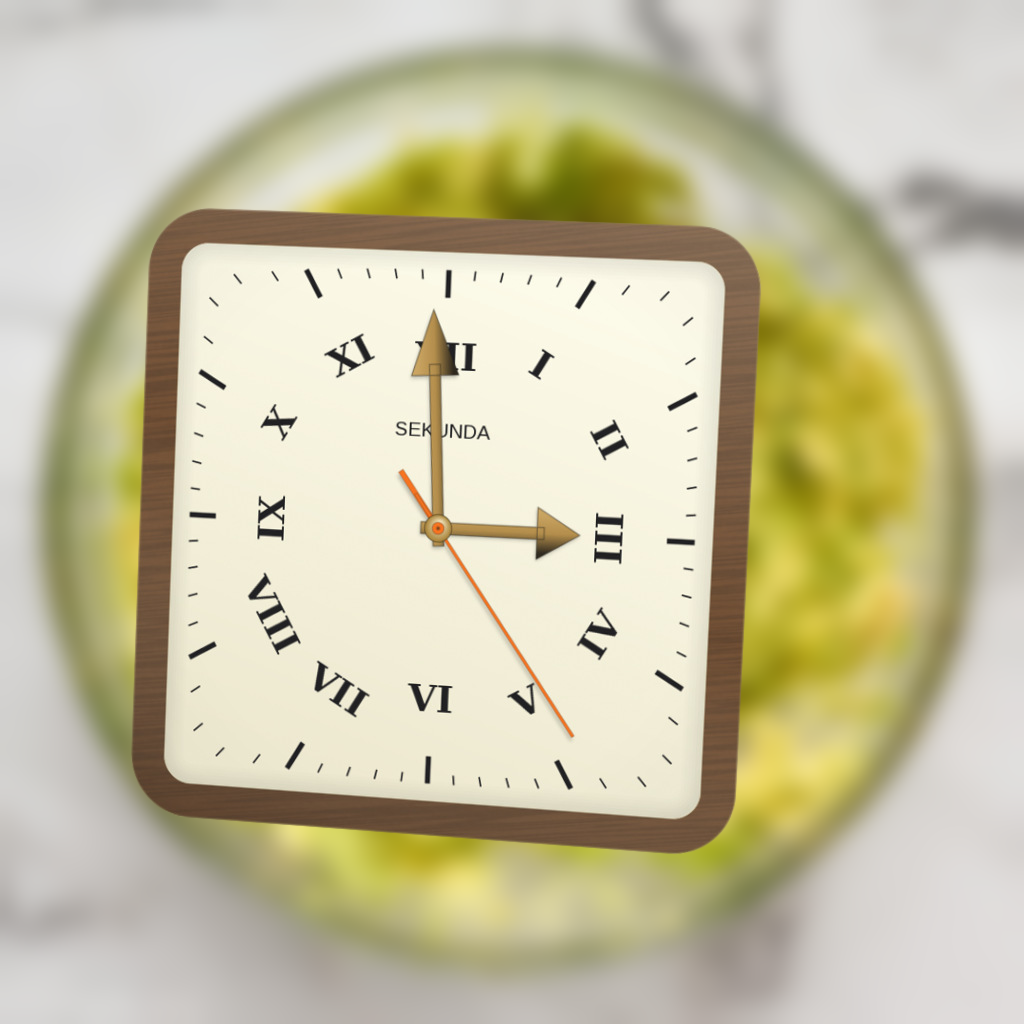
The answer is 2,59,24
